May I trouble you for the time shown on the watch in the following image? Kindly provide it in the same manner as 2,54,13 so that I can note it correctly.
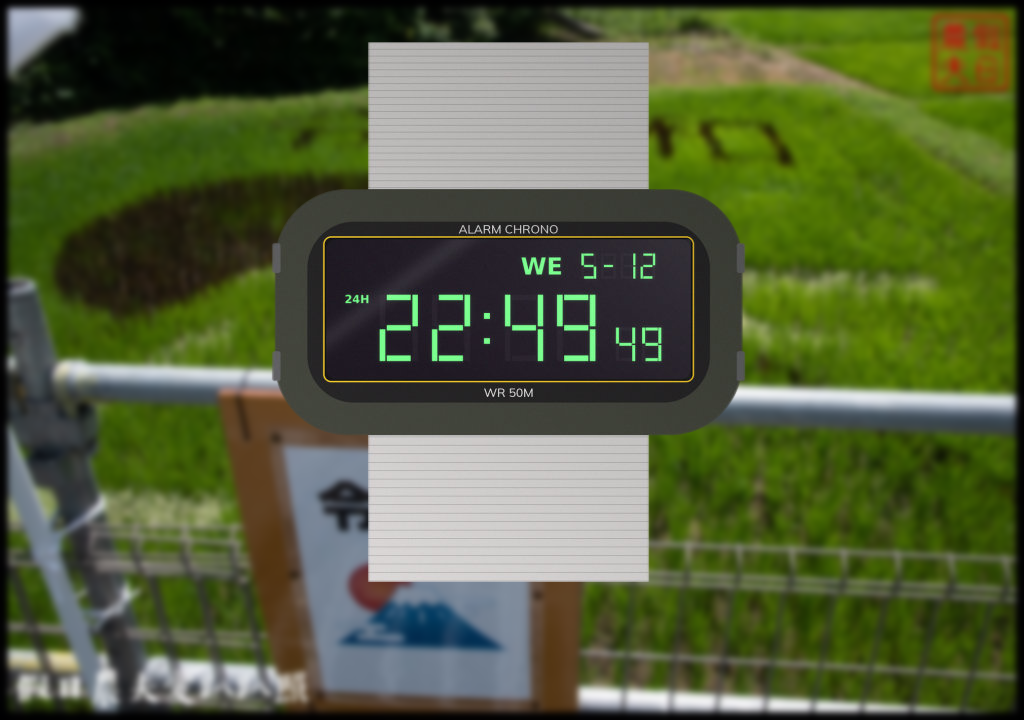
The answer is 22,49,49
